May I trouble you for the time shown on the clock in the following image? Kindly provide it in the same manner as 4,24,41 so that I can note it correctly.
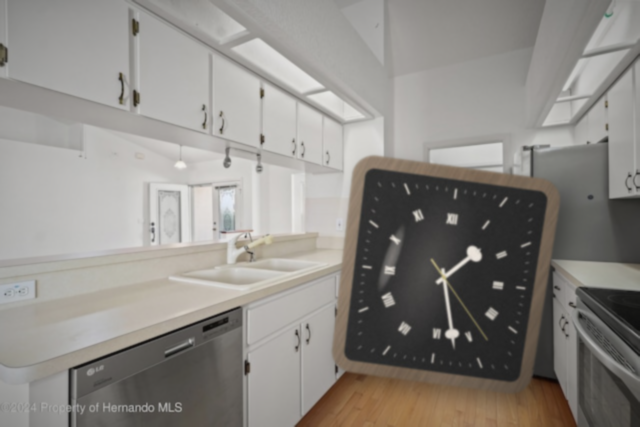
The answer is 1,27,23
